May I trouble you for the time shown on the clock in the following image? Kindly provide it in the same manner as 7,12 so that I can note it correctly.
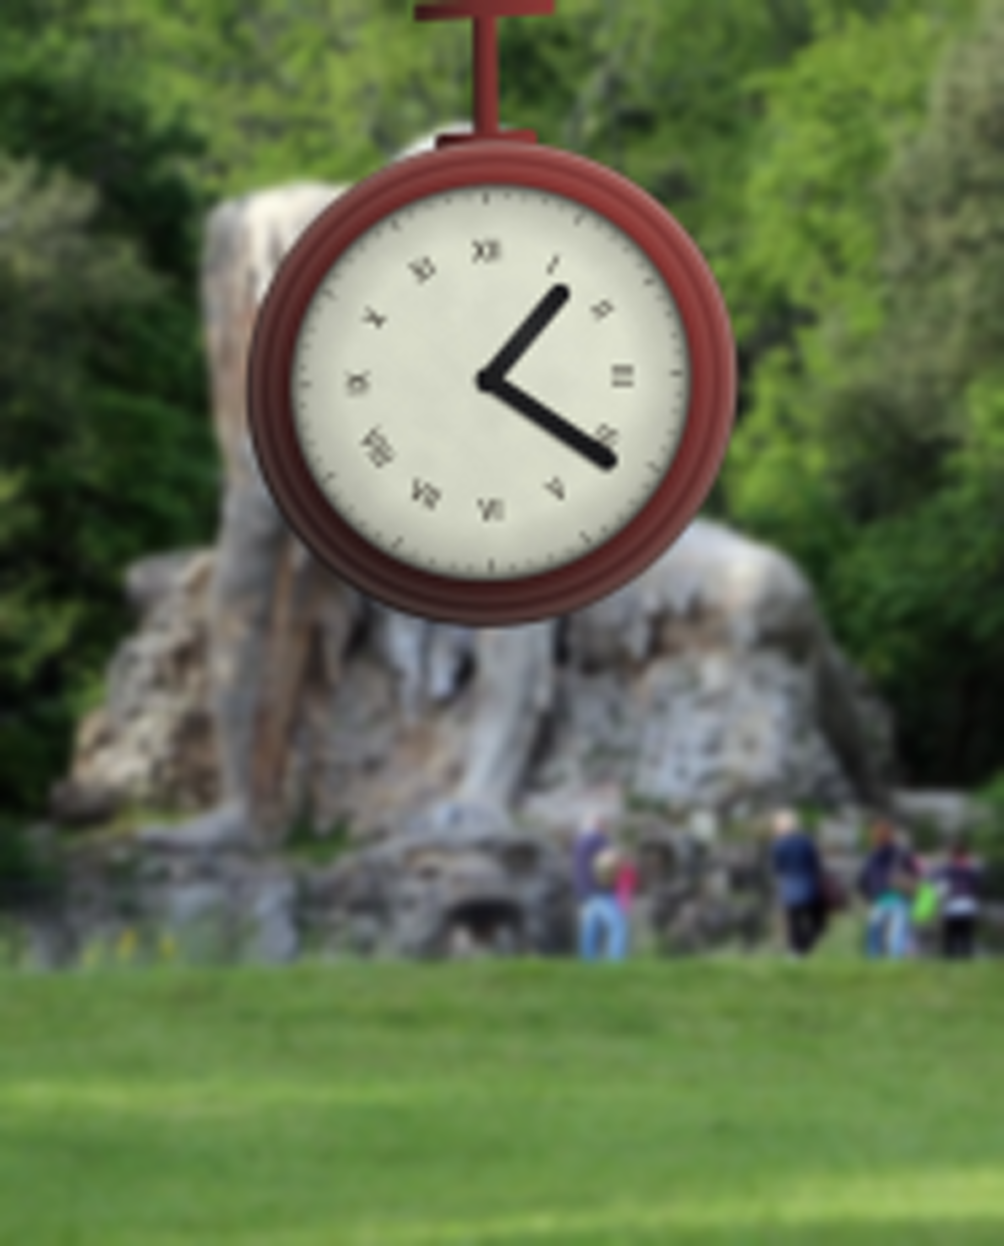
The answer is 1,21
